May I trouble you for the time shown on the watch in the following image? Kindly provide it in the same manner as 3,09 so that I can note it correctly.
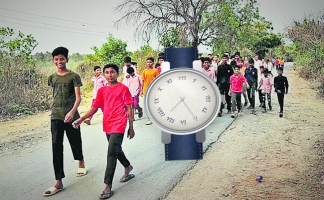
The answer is 7,25
